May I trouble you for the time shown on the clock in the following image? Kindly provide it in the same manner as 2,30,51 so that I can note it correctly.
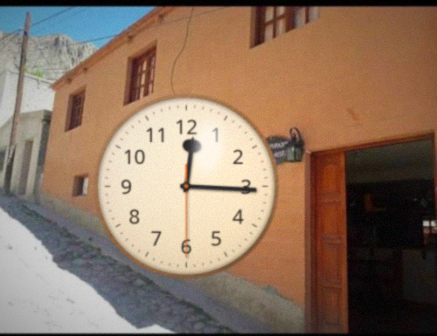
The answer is 12,15,30
